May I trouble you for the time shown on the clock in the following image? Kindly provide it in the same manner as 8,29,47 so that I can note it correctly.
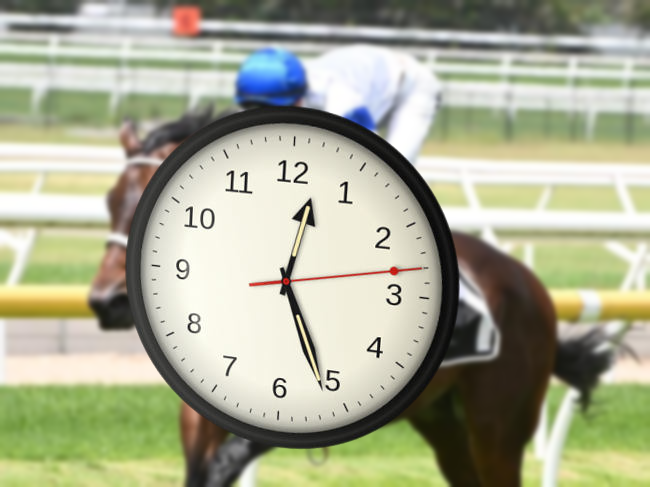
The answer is 12,26,13
